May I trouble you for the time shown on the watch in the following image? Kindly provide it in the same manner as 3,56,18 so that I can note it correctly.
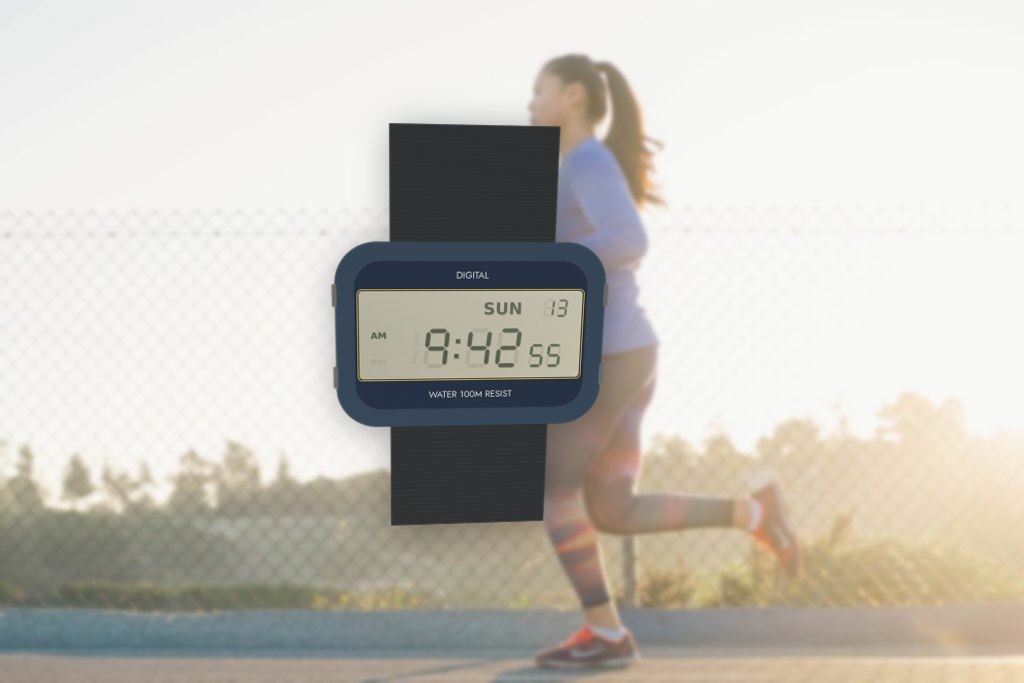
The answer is 9,42,55
